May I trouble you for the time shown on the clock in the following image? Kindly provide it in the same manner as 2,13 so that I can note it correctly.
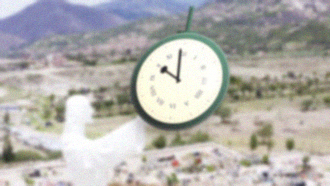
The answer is 9,59
